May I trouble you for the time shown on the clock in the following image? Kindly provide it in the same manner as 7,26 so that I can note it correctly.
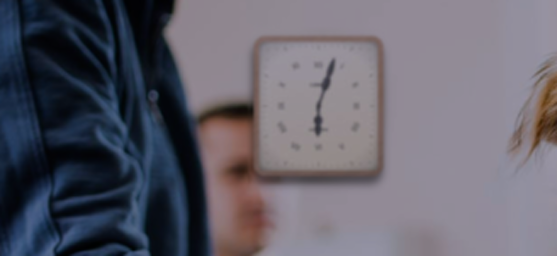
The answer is 6,03
